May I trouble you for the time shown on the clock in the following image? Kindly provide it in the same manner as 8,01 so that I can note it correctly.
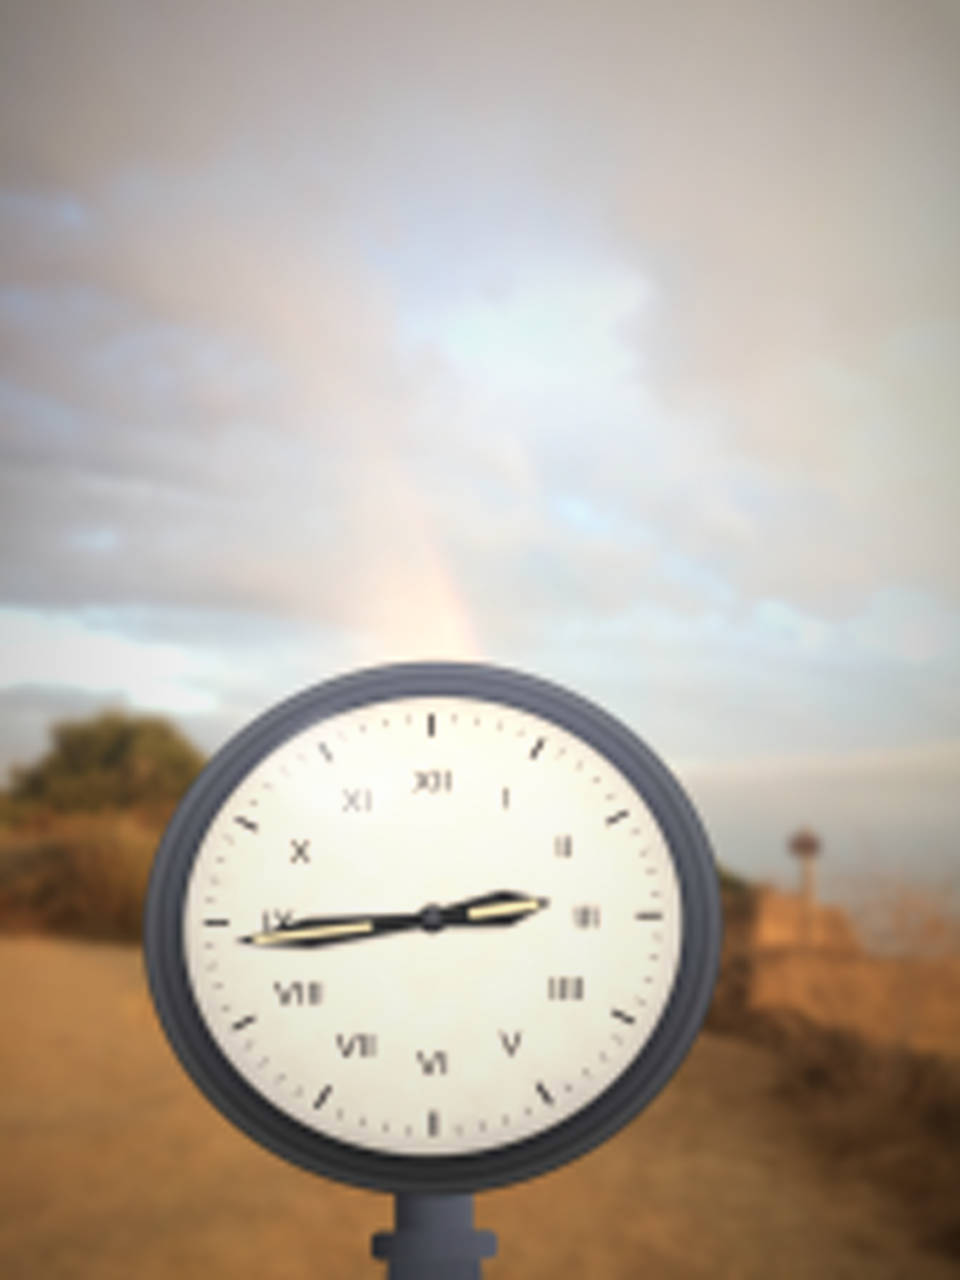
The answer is 2,44
